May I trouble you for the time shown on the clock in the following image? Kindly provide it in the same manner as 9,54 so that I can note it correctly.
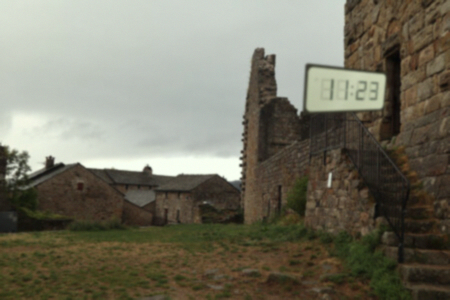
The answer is 11,23
